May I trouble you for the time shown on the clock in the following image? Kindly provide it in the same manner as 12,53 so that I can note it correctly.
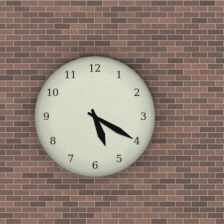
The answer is 5,20
